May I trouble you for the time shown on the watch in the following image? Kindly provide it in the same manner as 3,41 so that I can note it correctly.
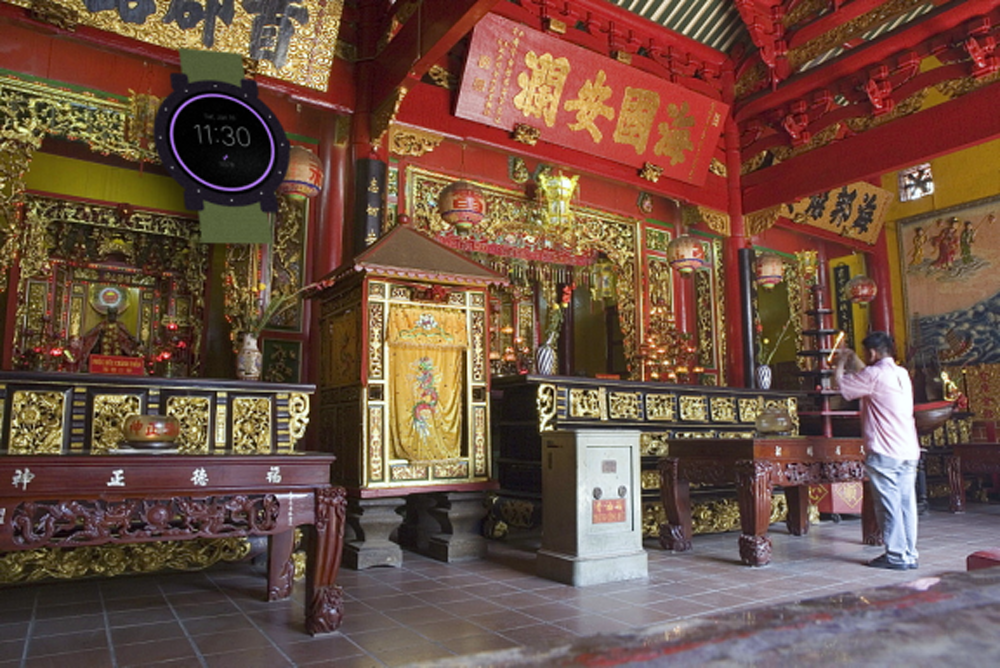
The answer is 11,30
